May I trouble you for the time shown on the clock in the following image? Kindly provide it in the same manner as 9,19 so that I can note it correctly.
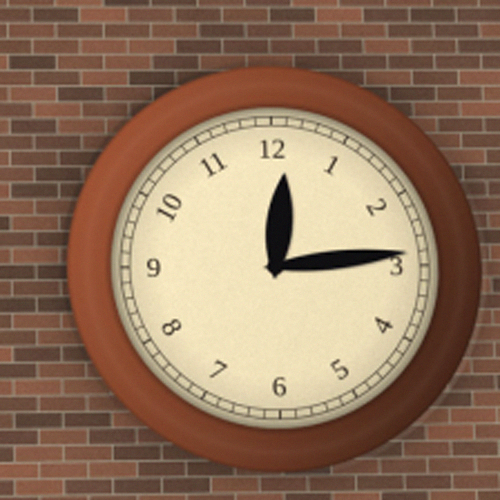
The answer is 12,14
